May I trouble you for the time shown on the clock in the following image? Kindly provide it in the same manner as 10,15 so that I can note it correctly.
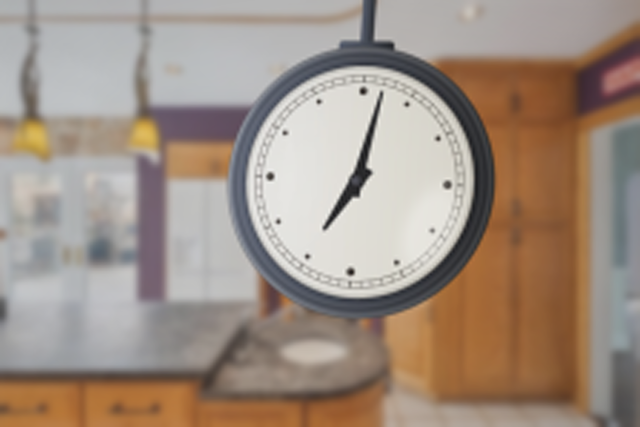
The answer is 7,02
